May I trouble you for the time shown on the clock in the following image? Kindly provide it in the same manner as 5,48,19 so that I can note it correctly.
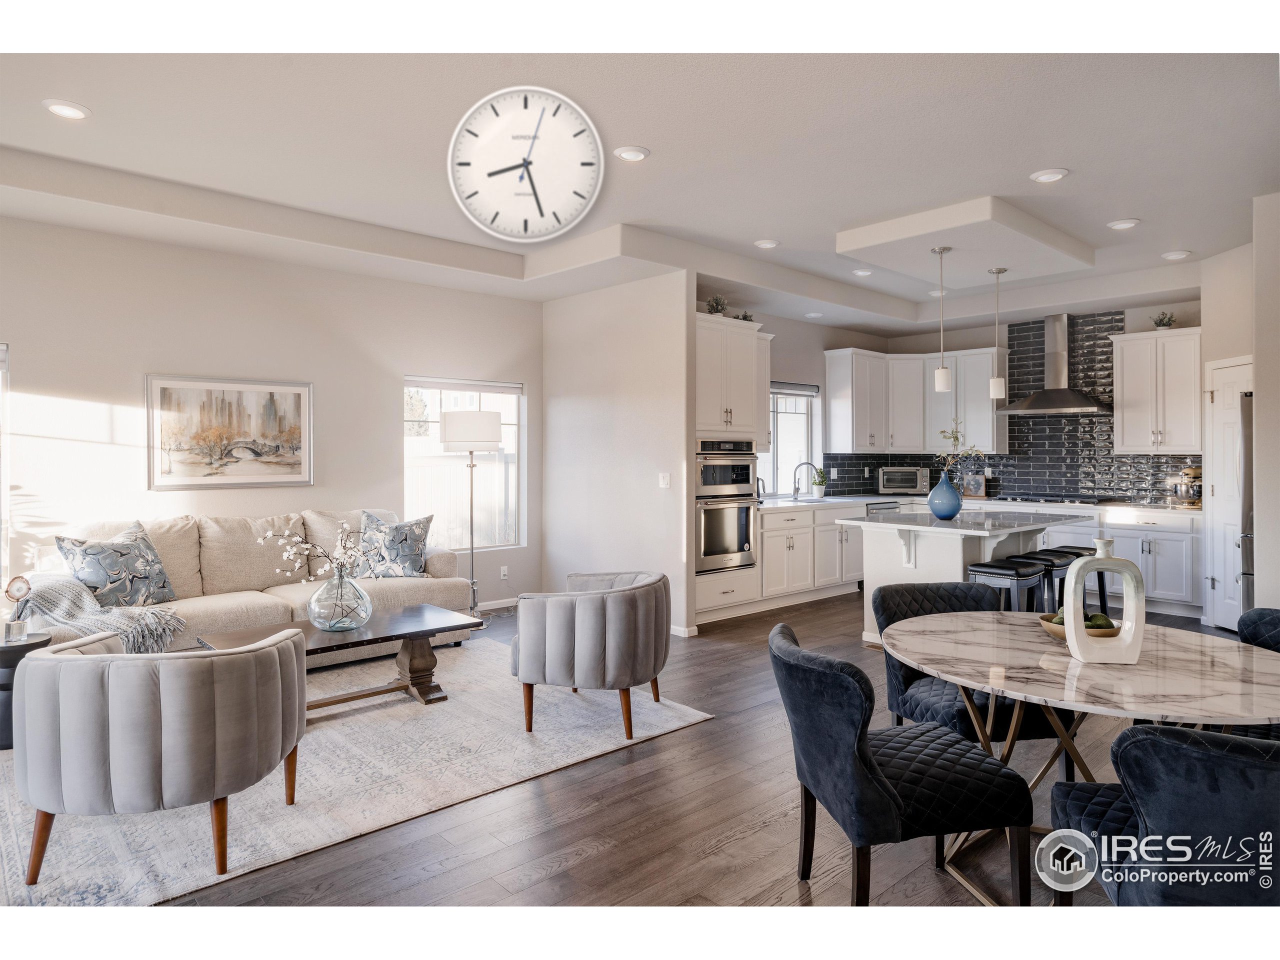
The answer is 8,27,03
